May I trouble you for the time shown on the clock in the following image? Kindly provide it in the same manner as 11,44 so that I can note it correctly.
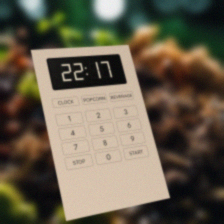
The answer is 22,17
